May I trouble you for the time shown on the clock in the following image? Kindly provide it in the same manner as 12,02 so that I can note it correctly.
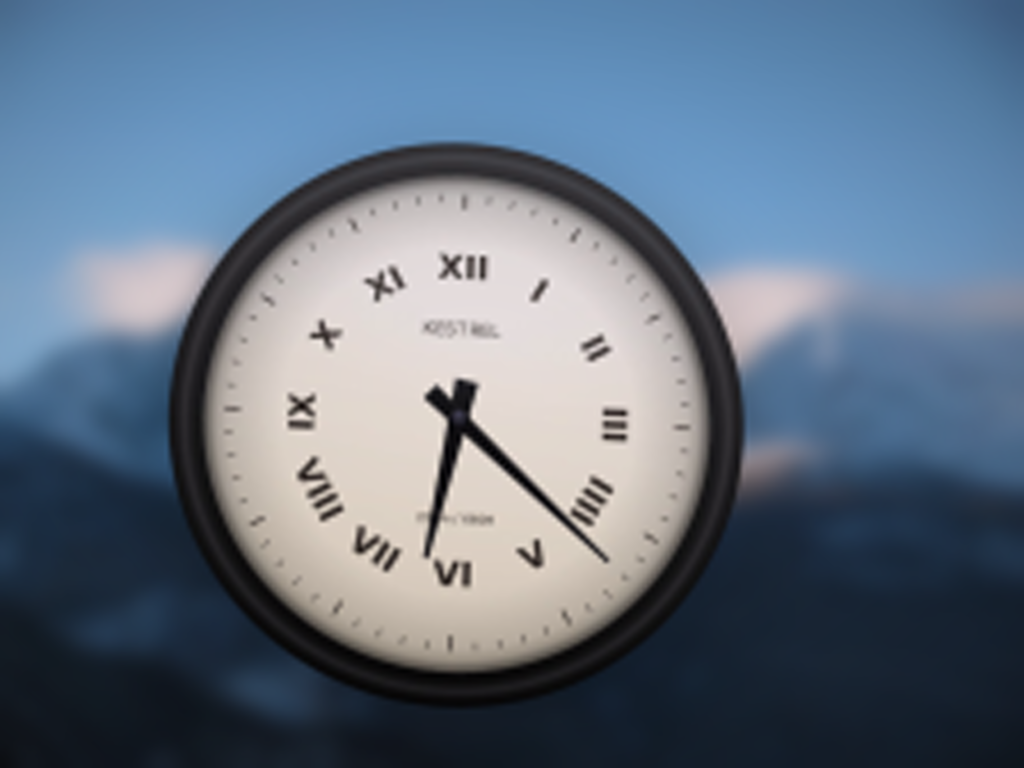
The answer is 6,22
